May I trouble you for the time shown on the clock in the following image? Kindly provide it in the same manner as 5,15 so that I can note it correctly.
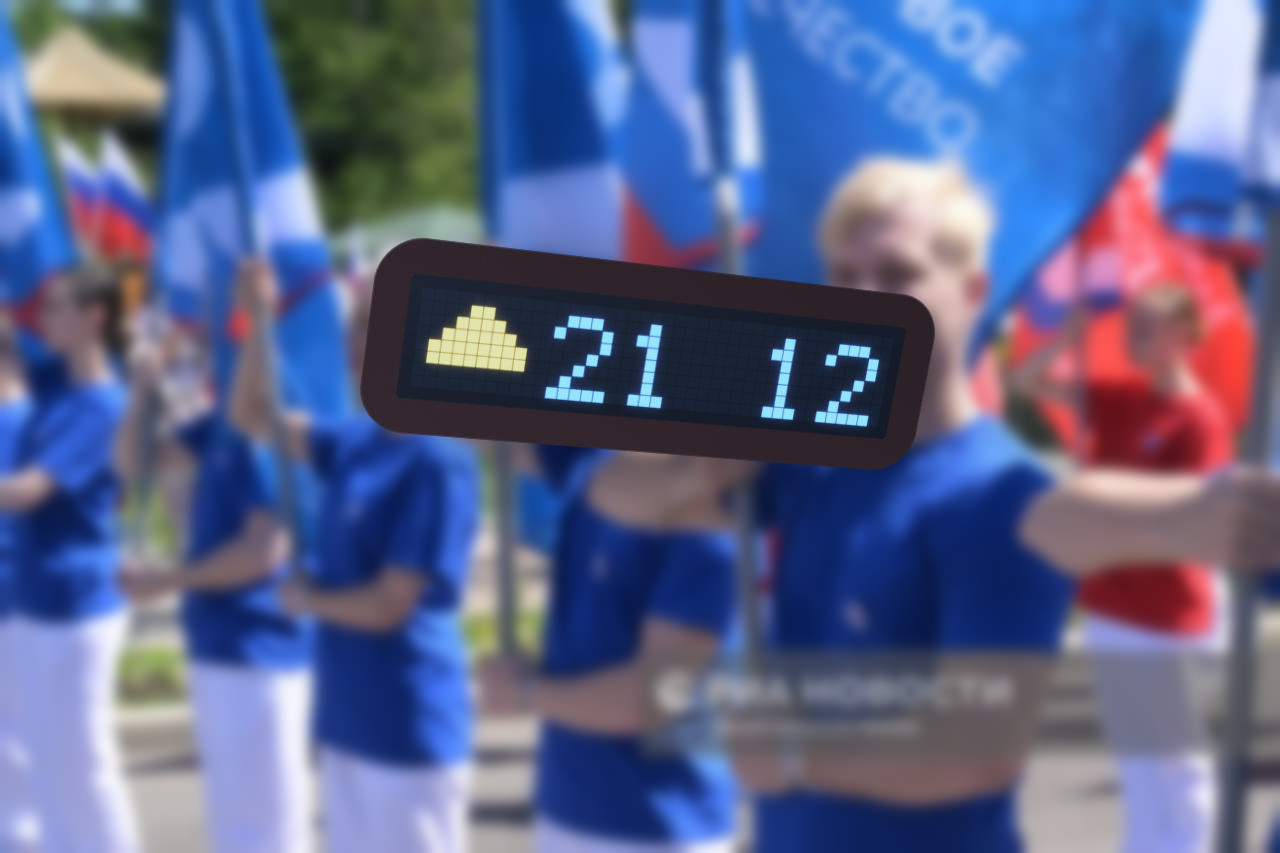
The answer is 21,12
